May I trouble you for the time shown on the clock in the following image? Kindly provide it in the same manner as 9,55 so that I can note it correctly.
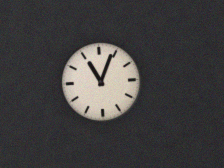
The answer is 11,04
